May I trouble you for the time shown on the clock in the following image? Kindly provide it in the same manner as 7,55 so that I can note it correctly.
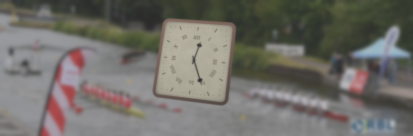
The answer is 12,26
